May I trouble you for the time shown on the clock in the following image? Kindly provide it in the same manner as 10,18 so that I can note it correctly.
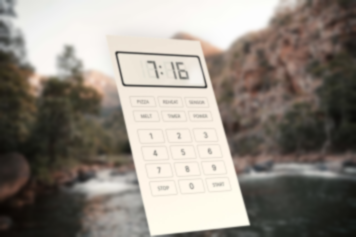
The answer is 7,16
